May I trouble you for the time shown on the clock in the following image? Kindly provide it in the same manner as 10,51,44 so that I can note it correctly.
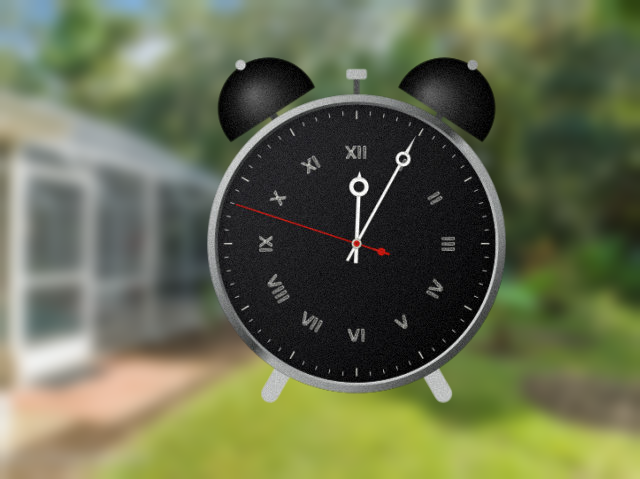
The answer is 12,04,48
